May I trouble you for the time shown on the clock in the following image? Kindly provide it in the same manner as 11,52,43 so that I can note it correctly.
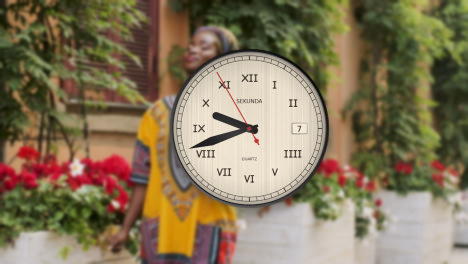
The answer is 9,41,55
